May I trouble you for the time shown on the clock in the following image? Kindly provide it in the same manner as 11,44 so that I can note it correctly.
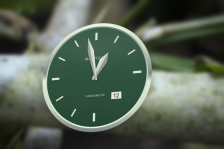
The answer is 12,58
